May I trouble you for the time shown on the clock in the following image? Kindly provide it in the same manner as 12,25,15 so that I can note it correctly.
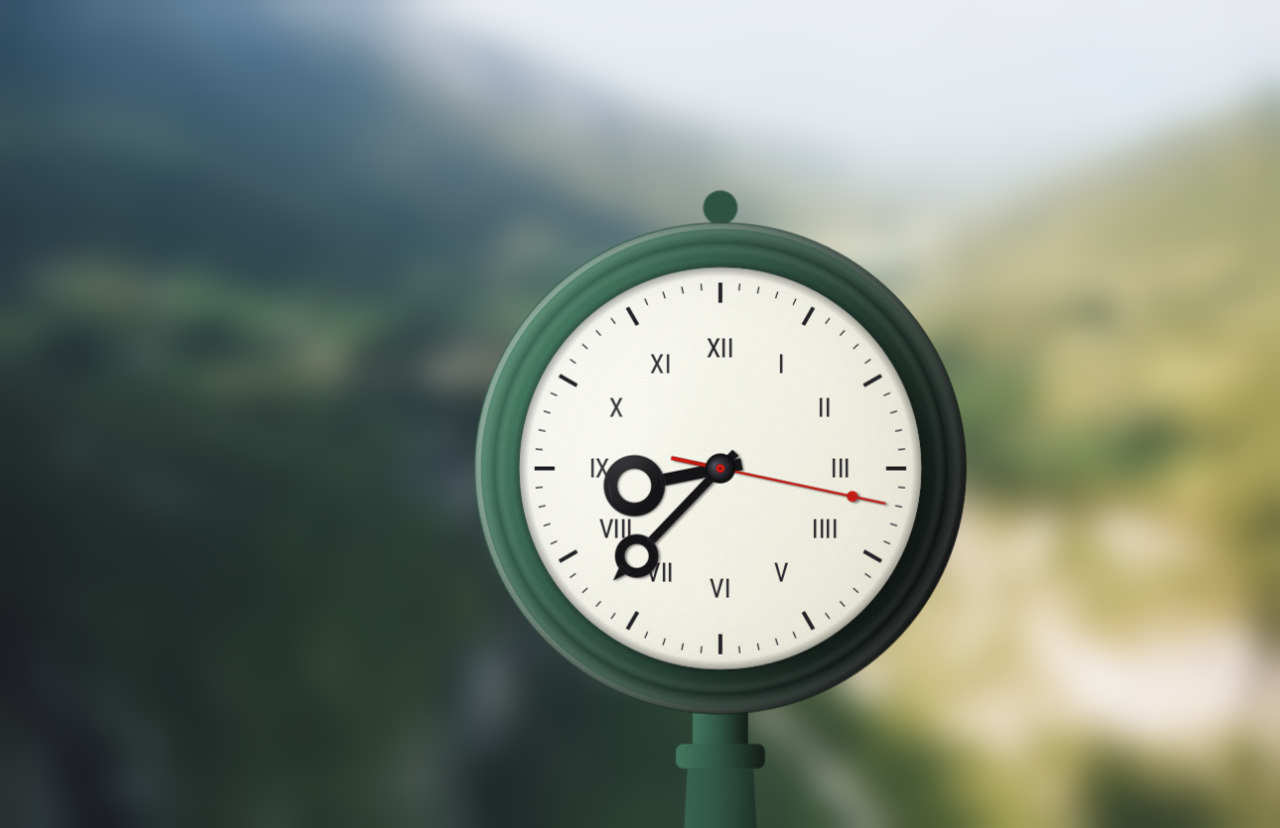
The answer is 8,37,17
